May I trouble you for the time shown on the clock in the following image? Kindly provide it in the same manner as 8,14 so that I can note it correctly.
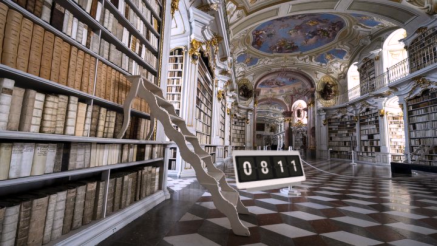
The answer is 8,11
